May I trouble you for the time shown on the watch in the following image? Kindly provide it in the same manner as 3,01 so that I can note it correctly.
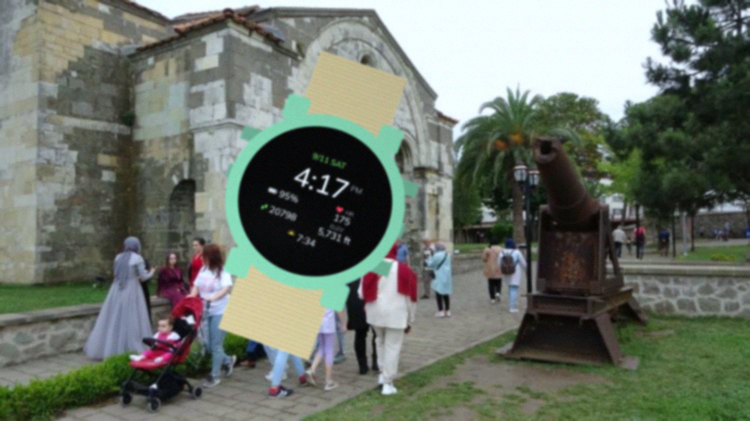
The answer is 4,17
